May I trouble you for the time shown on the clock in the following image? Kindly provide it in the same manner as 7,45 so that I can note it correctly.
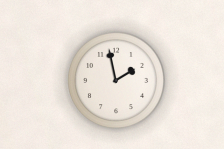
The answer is 1,58
